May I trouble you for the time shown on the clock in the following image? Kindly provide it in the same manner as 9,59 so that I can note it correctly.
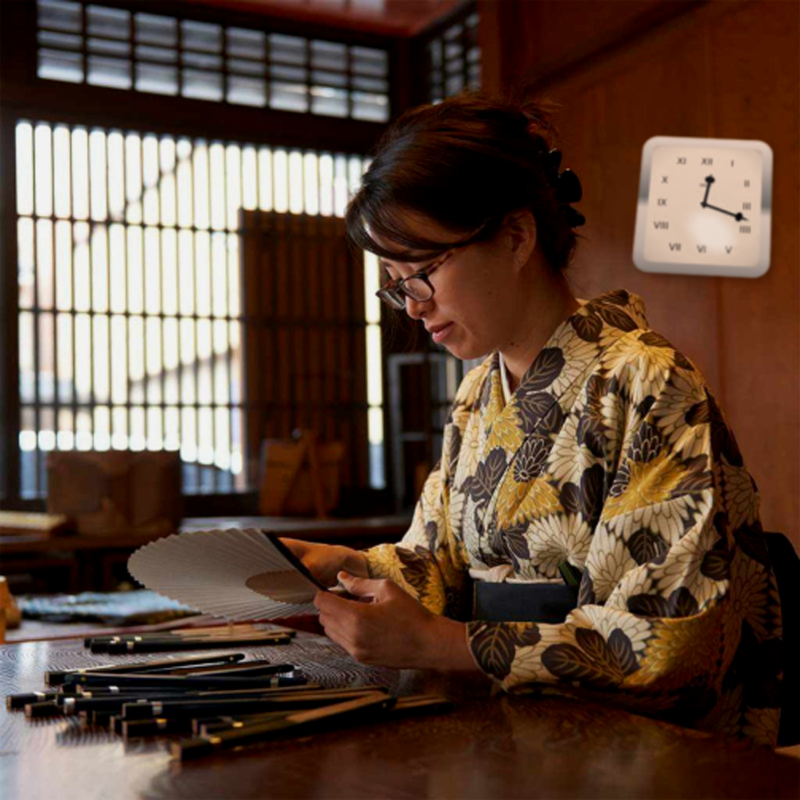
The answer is 12,18
